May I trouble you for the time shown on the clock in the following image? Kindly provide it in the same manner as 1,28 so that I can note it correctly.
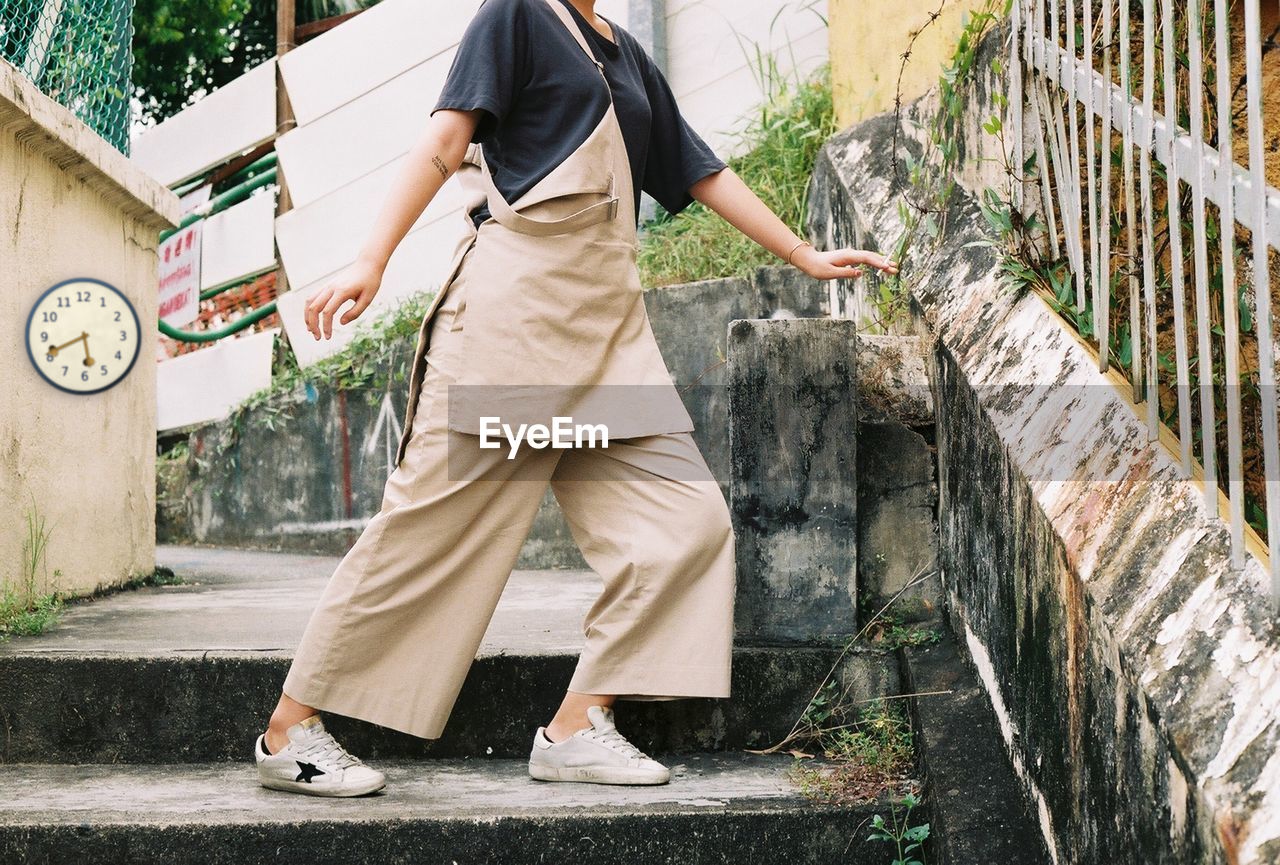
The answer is 5,41
